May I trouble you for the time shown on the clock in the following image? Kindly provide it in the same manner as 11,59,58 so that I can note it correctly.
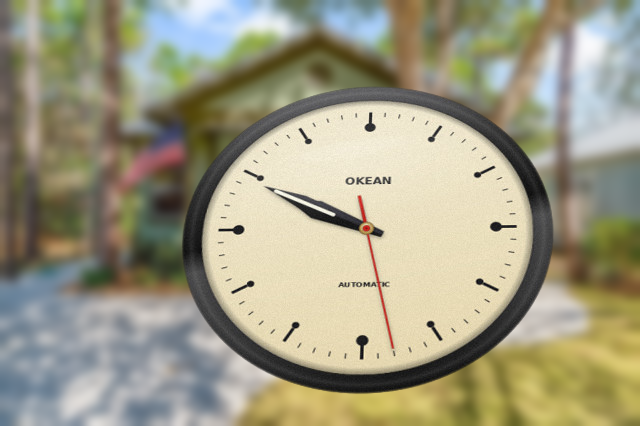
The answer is 9,49,28
